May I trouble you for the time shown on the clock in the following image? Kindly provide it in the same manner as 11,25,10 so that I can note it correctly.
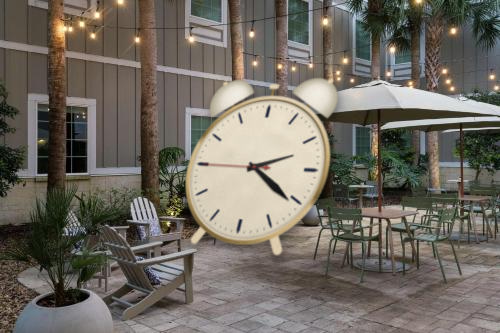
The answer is 2,20,45
